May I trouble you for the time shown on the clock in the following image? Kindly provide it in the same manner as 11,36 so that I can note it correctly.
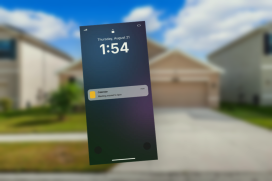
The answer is 1,54
